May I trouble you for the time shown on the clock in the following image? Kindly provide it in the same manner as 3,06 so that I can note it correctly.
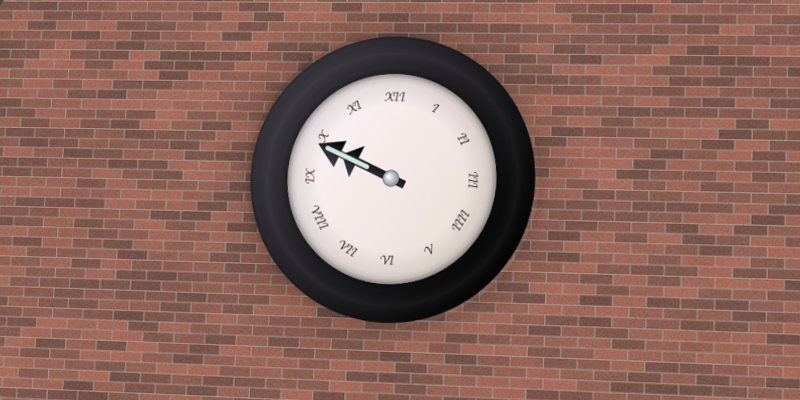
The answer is 9,49
